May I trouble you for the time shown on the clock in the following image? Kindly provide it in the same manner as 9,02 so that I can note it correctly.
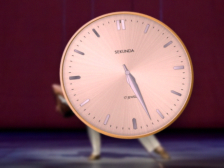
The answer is 5,27
